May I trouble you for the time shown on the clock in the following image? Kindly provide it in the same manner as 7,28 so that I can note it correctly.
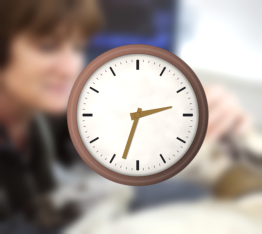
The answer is 2,33
